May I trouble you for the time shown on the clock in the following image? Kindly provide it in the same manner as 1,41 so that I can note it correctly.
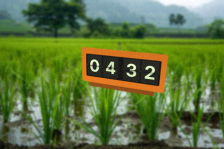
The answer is 4,32
